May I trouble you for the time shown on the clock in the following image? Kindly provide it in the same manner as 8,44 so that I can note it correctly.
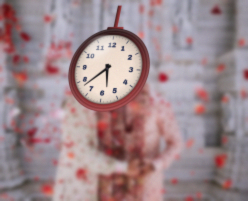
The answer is 5,38
